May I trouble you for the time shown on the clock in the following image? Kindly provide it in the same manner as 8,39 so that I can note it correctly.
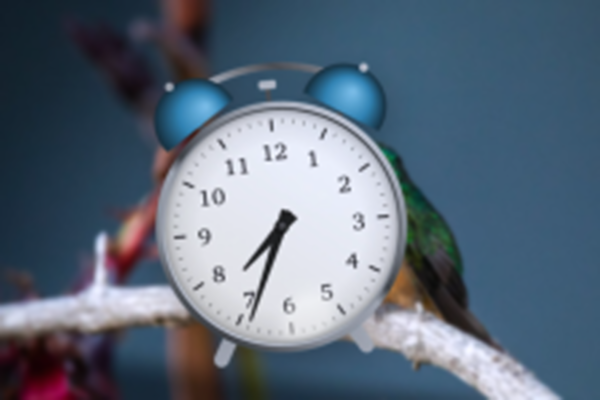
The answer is 7,34
